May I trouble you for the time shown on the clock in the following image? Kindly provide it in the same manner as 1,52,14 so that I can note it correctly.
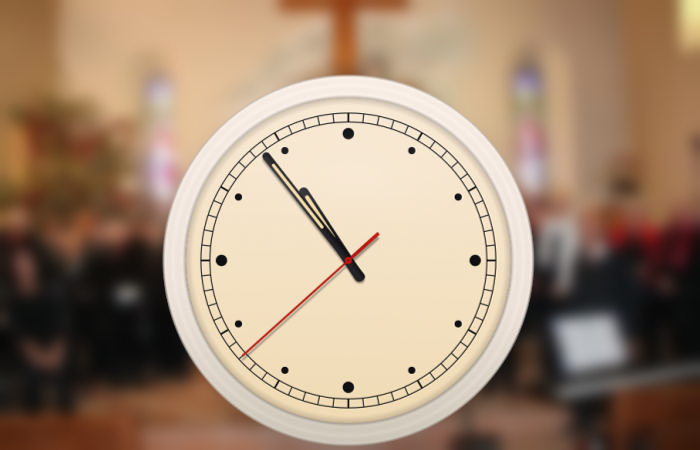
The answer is 10,53,38
